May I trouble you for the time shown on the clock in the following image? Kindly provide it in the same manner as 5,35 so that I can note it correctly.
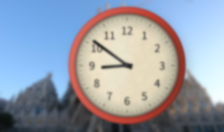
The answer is 8,51
